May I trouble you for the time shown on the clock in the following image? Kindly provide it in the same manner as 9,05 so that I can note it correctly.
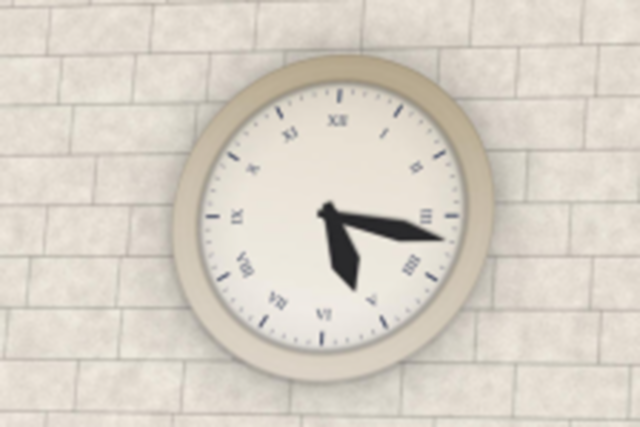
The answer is 5,17
